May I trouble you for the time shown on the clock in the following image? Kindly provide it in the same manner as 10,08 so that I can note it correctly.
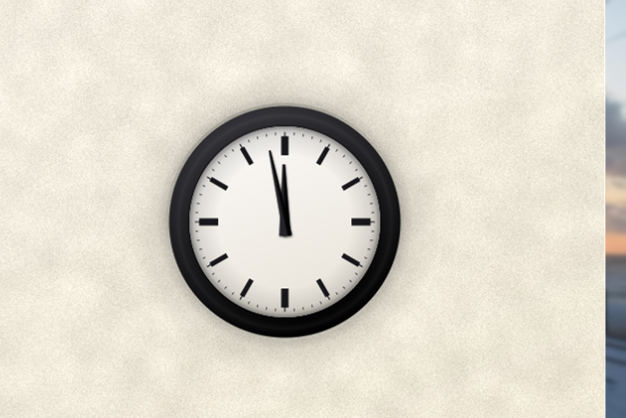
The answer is 11,58
